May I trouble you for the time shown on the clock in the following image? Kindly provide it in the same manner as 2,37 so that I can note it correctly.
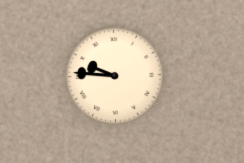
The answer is 9,46
